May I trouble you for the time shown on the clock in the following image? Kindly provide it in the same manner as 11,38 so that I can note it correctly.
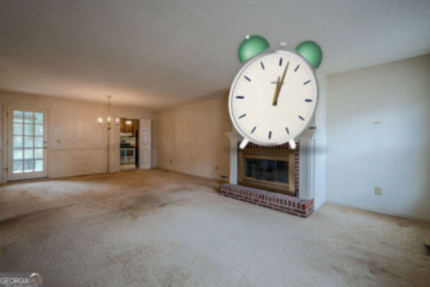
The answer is 12,02
